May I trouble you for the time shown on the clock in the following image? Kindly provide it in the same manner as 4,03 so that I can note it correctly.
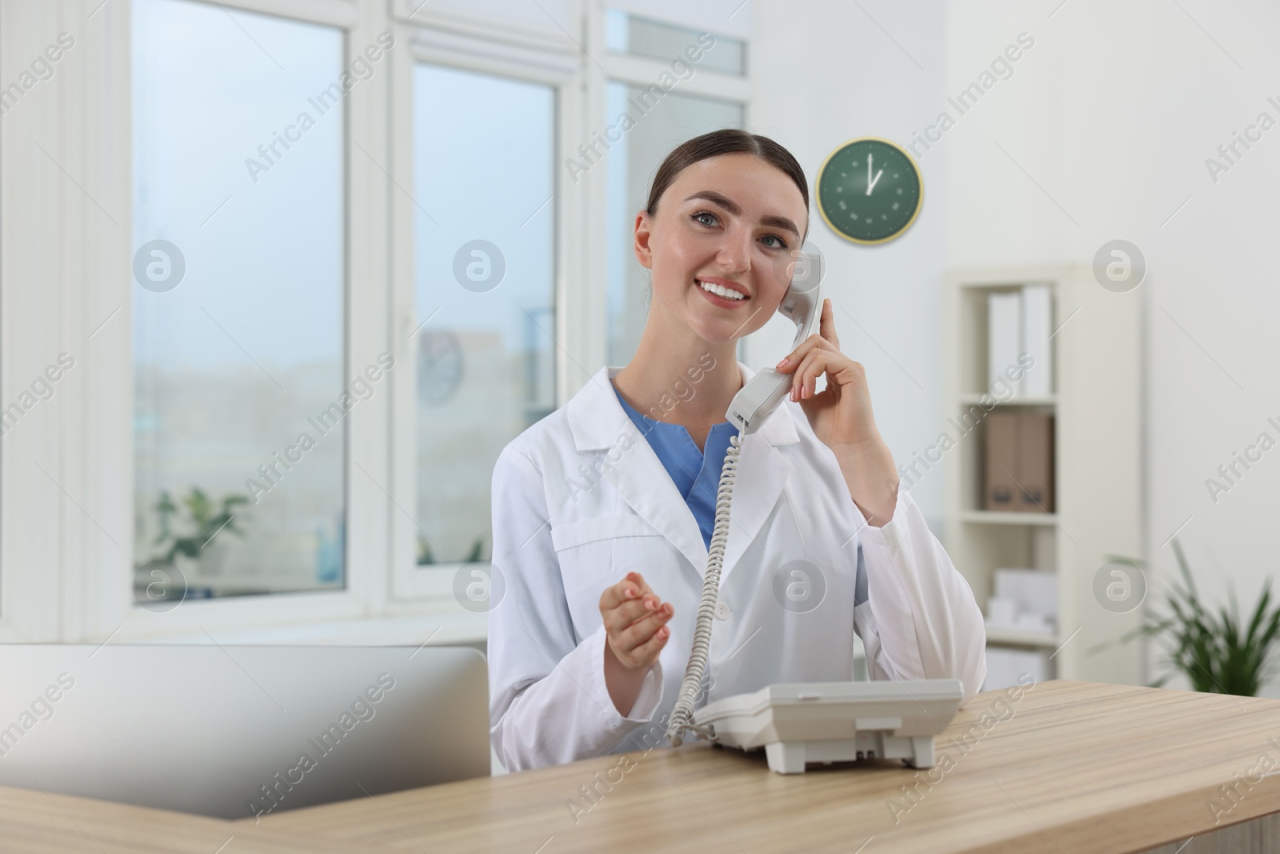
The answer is 1,00
